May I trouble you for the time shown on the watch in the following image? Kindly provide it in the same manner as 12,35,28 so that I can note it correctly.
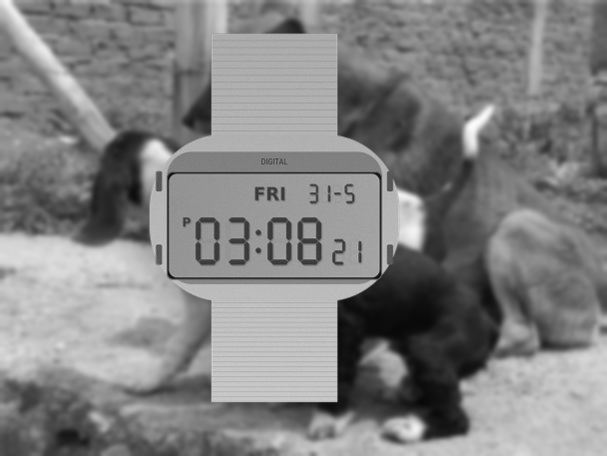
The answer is 3,08,21
